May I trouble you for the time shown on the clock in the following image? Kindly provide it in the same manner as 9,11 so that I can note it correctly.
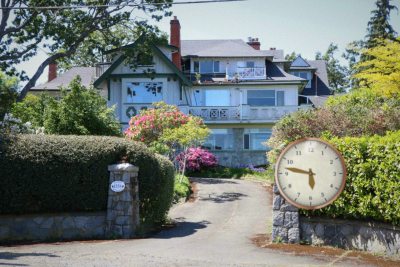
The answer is 5,47
